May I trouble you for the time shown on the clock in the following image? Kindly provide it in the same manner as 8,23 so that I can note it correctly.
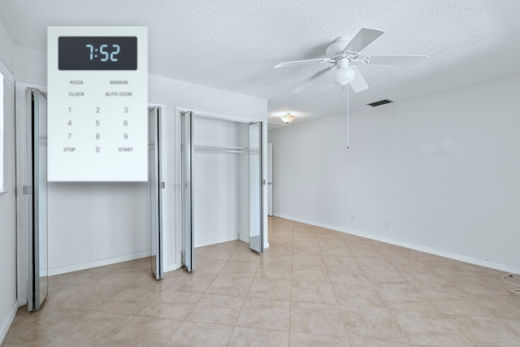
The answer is 7,52
